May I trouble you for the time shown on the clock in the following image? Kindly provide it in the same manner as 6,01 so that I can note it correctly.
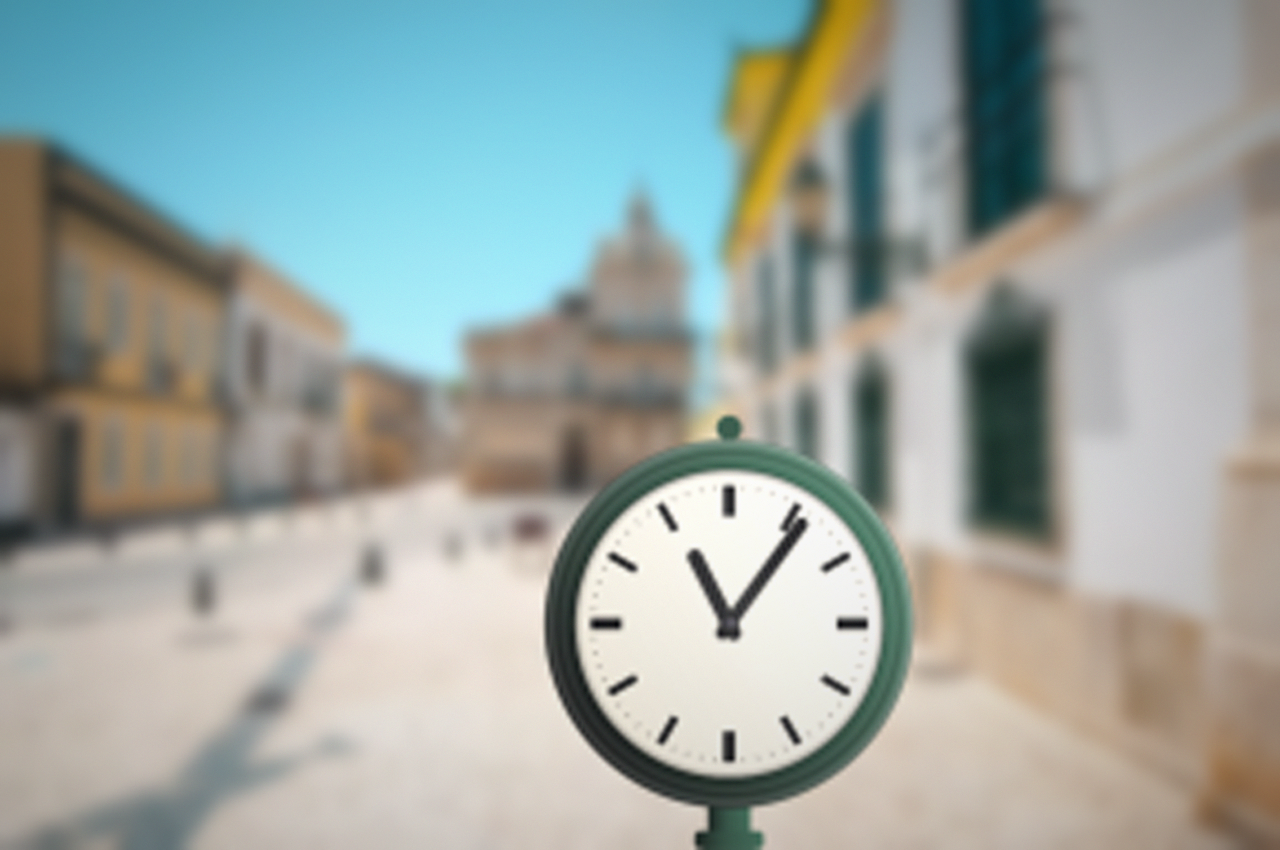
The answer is 11,06
